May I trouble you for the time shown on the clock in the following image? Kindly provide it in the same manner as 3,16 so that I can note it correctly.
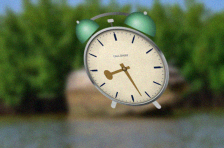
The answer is 8,27
